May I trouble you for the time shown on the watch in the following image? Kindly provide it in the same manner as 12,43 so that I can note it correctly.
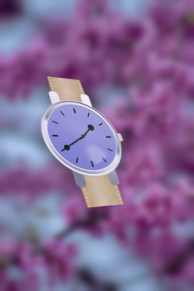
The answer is 1,40
